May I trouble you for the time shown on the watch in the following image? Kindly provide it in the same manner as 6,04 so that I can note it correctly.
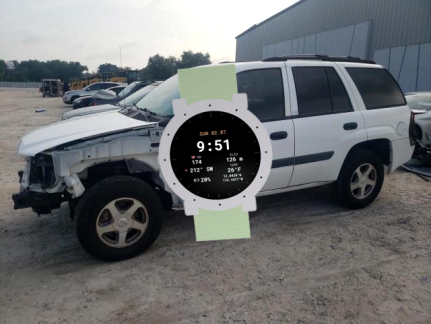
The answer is 9,51
